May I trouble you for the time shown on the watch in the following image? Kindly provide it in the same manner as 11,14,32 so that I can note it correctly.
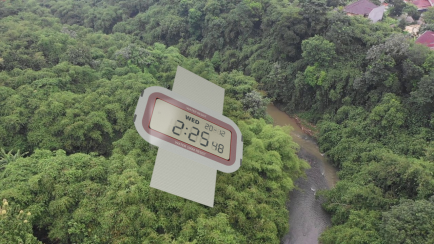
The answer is 2,25,48
